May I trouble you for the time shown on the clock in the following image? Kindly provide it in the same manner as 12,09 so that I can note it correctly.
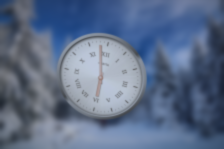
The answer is 5,58
